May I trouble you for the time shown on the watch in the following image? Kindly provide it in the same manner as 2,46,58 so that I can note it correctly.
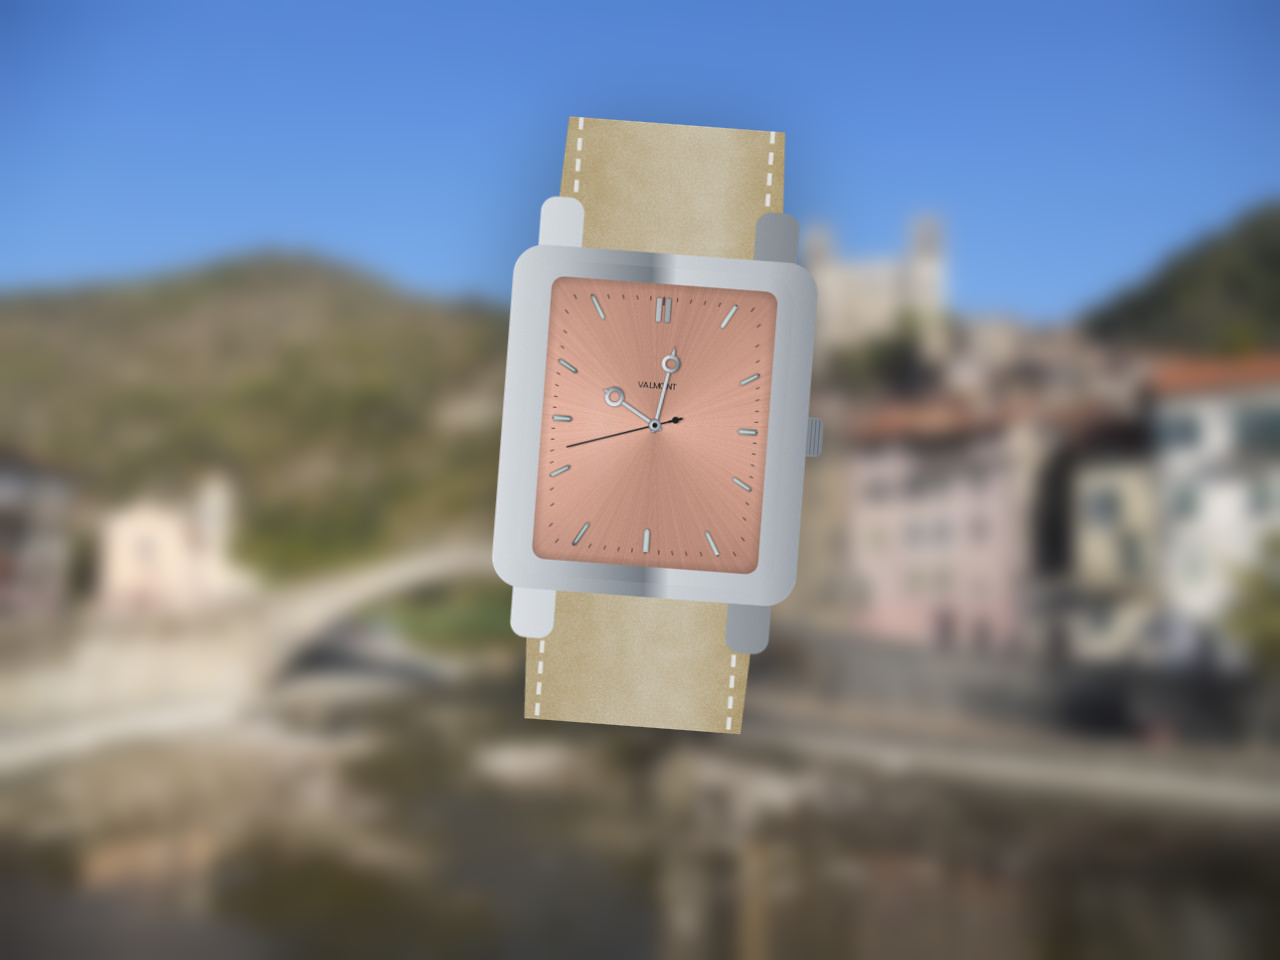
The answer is 10,01,42
